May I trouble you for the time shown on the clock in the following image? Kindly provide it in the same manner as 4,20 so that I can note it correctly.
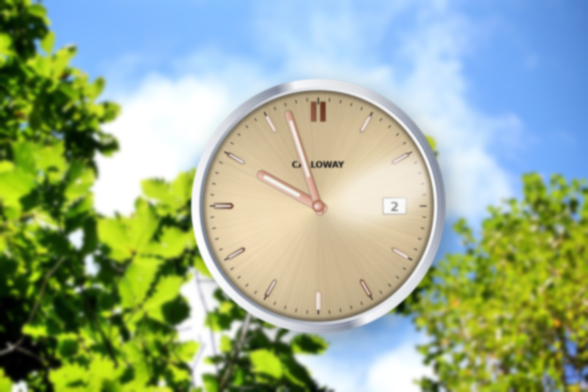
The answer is 9,57
